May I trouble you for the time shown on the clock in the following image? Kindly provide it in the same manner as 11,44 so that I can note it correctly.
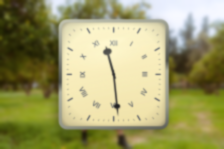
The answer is 11,29
